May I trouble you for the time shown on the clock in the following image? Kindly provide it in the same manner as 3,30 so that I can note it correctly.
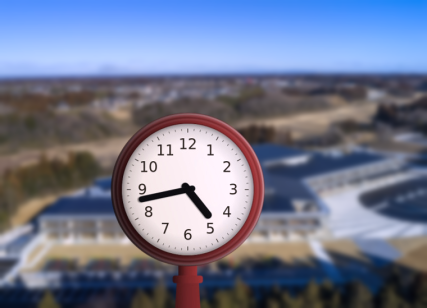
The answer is 4,43
